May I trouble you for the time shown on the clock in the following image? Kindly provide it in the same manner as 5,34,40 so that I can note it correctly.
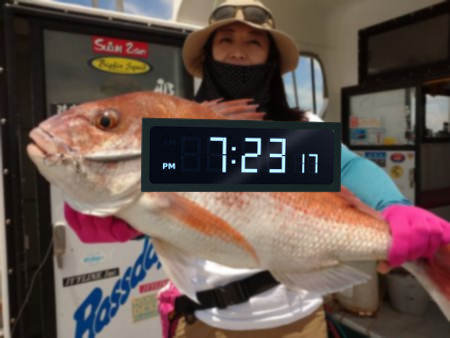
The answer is 7,23,17
